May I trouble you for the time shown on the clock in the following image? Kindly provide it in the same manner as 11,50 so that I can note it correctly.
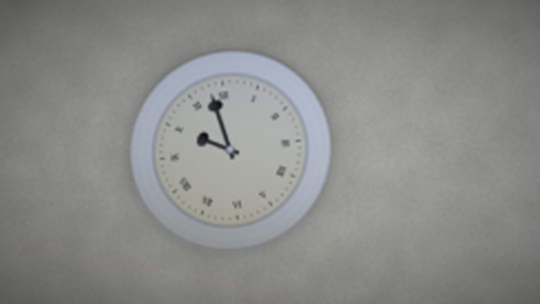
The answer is 9,58
